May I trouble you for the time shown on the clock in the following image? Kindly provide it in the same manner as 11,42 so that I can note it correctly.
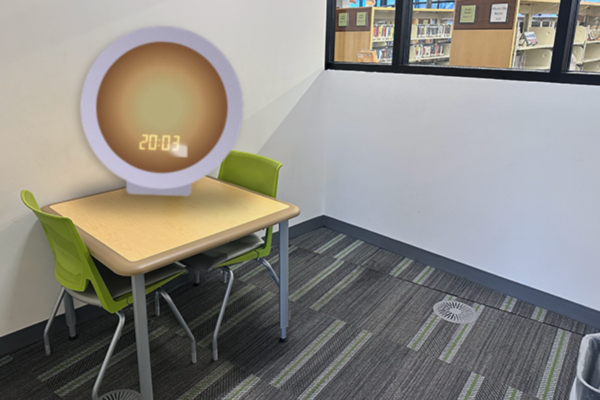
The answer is 20,03
